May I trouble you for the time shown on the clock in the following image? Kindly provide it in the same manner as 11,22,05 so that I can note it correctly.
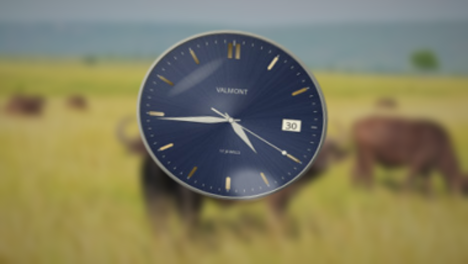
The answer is 4,44,20
